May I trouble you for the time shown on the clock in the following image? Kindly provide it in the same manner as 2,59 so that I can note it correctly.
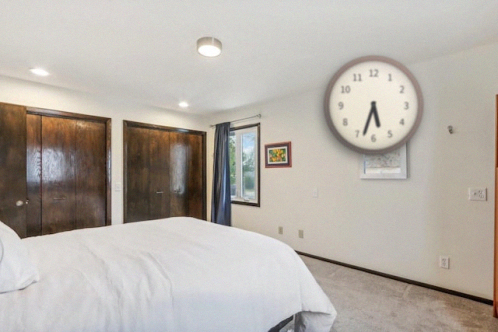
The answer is 5,33
